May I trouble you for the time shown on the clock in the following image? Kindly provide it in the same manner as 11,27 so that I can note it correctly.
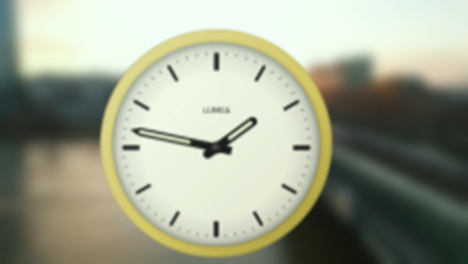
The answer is 1,47
